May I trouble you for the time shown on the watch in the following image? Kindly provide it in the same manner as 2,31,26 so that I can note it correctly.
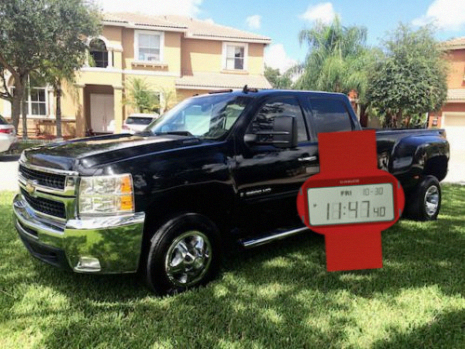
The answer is 11,47,40
